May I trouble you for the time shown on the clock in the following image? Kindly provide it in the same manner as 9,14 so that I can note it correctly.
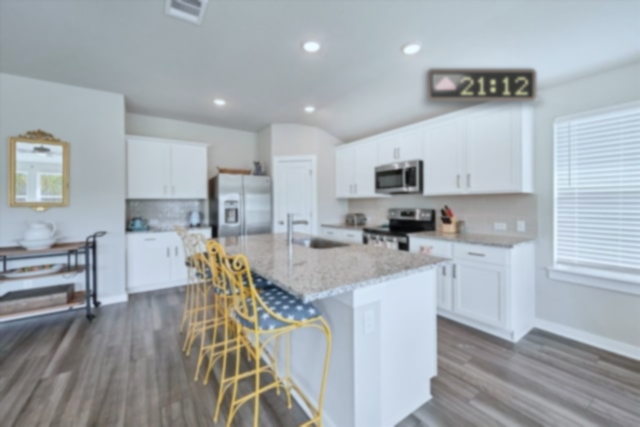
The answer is 21,12
